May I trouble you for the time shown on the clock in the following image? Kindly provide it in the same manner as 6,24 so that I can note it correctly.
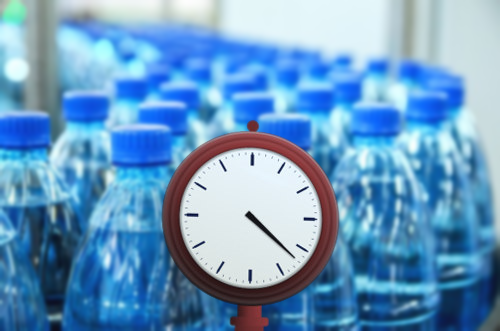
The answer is 4,22
